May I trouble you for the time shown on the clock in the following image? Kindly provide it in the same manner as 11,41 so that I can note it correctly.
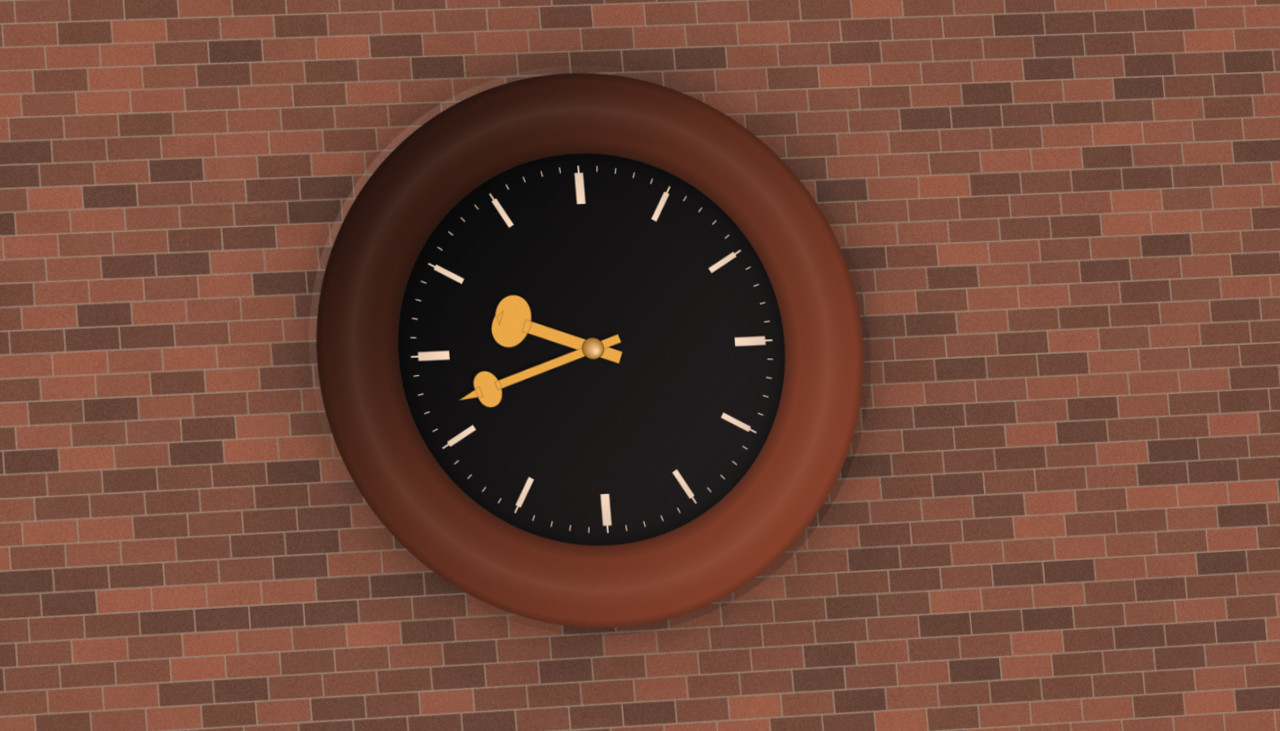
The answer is 9,42
